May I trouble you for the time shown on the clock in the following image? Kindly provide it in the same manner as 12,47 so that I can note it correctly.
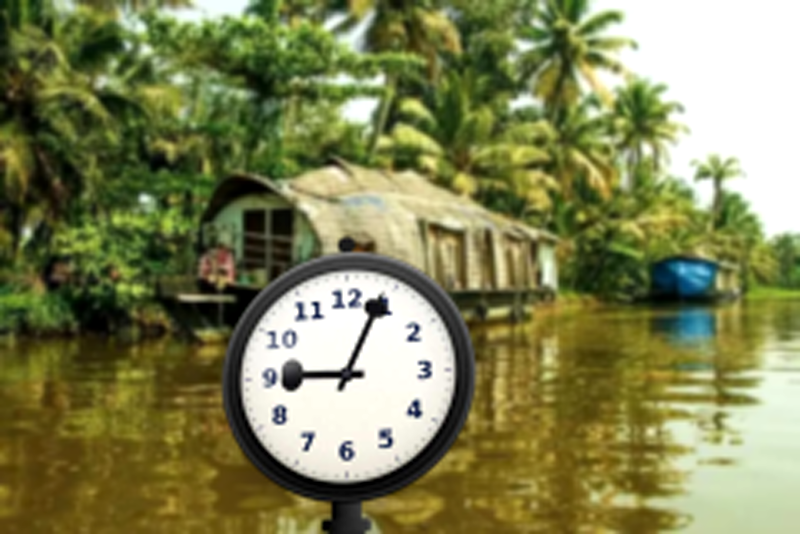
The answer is 9,04
